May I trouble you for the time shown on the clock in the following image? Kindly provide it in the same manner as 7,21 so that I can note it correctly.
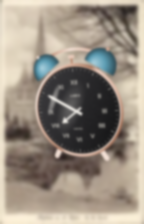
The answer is 7,50
